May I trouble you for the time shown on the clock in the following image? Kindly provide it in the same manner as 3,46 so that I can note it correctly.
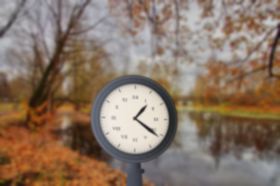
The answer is 1,21
